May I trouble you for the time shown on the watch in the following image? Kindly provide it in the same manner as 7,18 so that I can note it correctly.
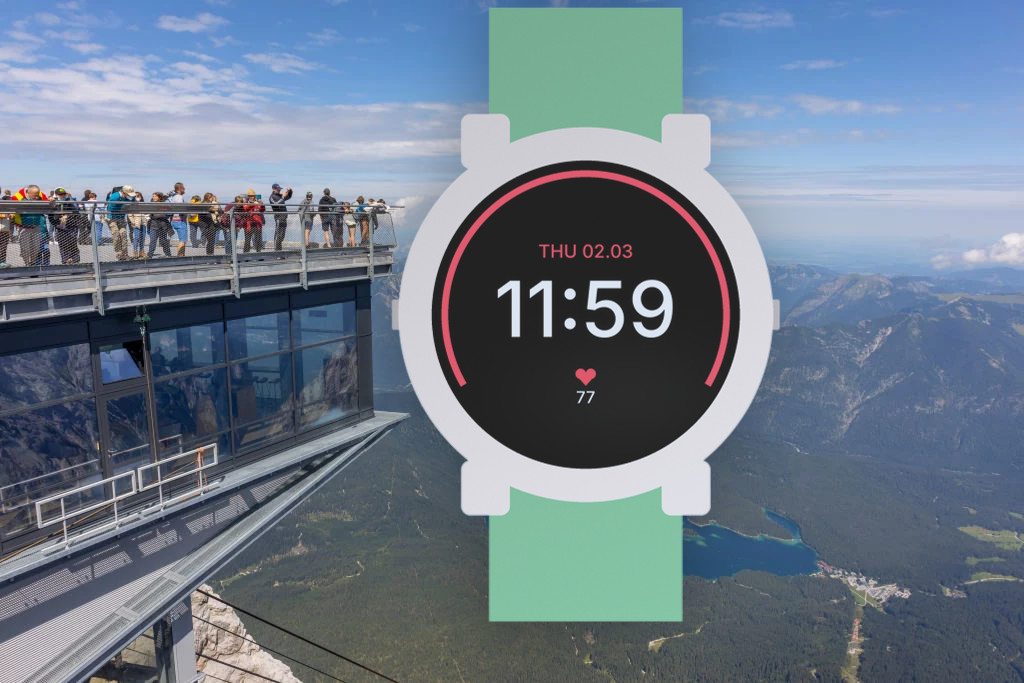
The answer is 11,59
